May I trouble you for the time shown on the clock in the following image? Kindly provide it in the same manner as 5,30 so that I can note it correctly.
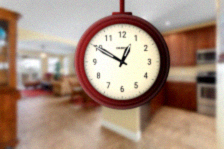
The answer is 12,50
